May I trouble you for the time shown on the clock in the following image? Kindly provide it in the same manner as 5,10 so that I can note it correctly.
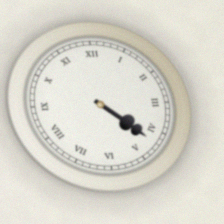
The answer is 4,22
